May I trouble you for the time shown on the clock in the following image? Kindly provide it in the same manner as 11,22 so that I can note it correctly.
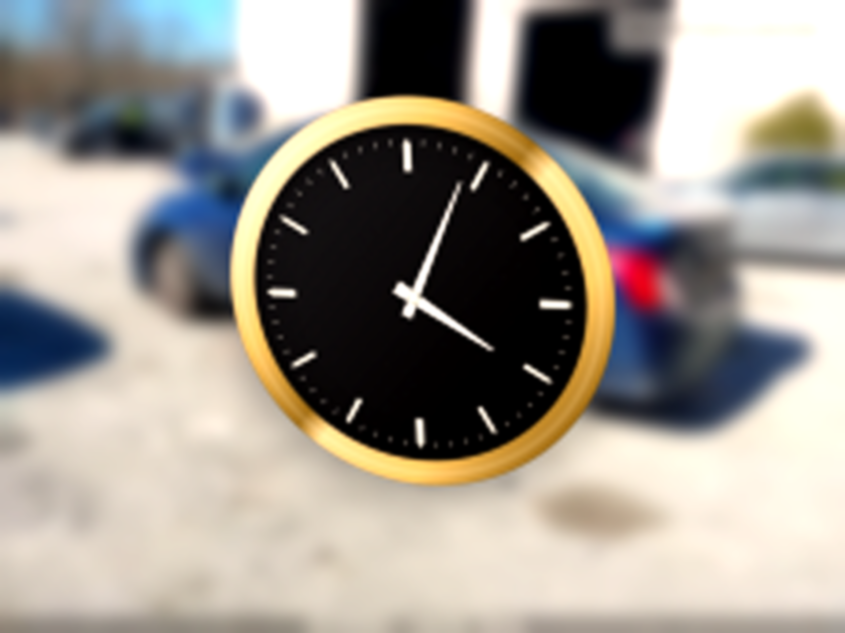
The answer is 4,04
